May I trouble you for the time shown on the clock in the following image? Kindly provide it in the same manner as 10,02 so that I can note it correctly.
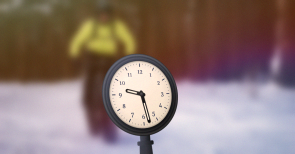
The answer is 9,28
